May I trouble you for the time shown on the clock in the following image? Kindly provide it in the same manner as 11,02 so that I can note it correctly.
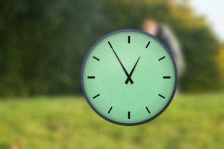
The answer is 12,55
